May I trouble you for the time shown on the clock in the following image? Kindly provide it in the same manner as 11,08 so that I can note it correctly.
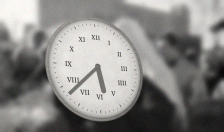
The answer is 5,38
